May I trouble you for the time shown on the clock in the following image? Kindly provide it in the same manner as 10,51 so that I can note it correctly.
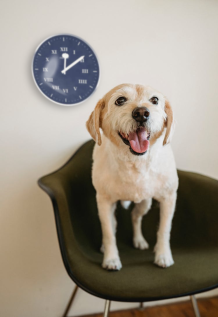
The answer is 12,09
